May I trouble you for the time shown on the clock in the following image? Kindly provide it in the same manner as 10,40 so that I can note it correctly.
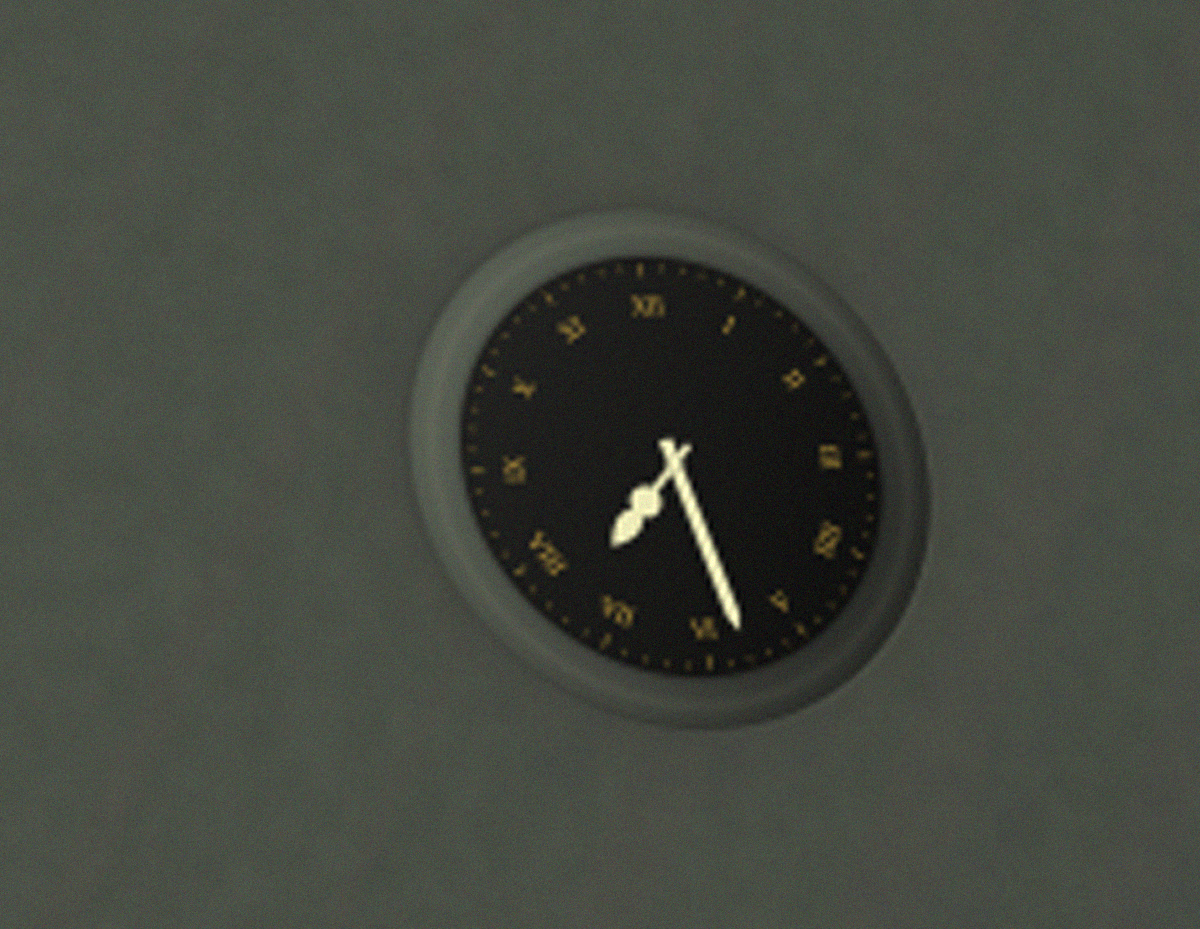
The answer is 7,28
